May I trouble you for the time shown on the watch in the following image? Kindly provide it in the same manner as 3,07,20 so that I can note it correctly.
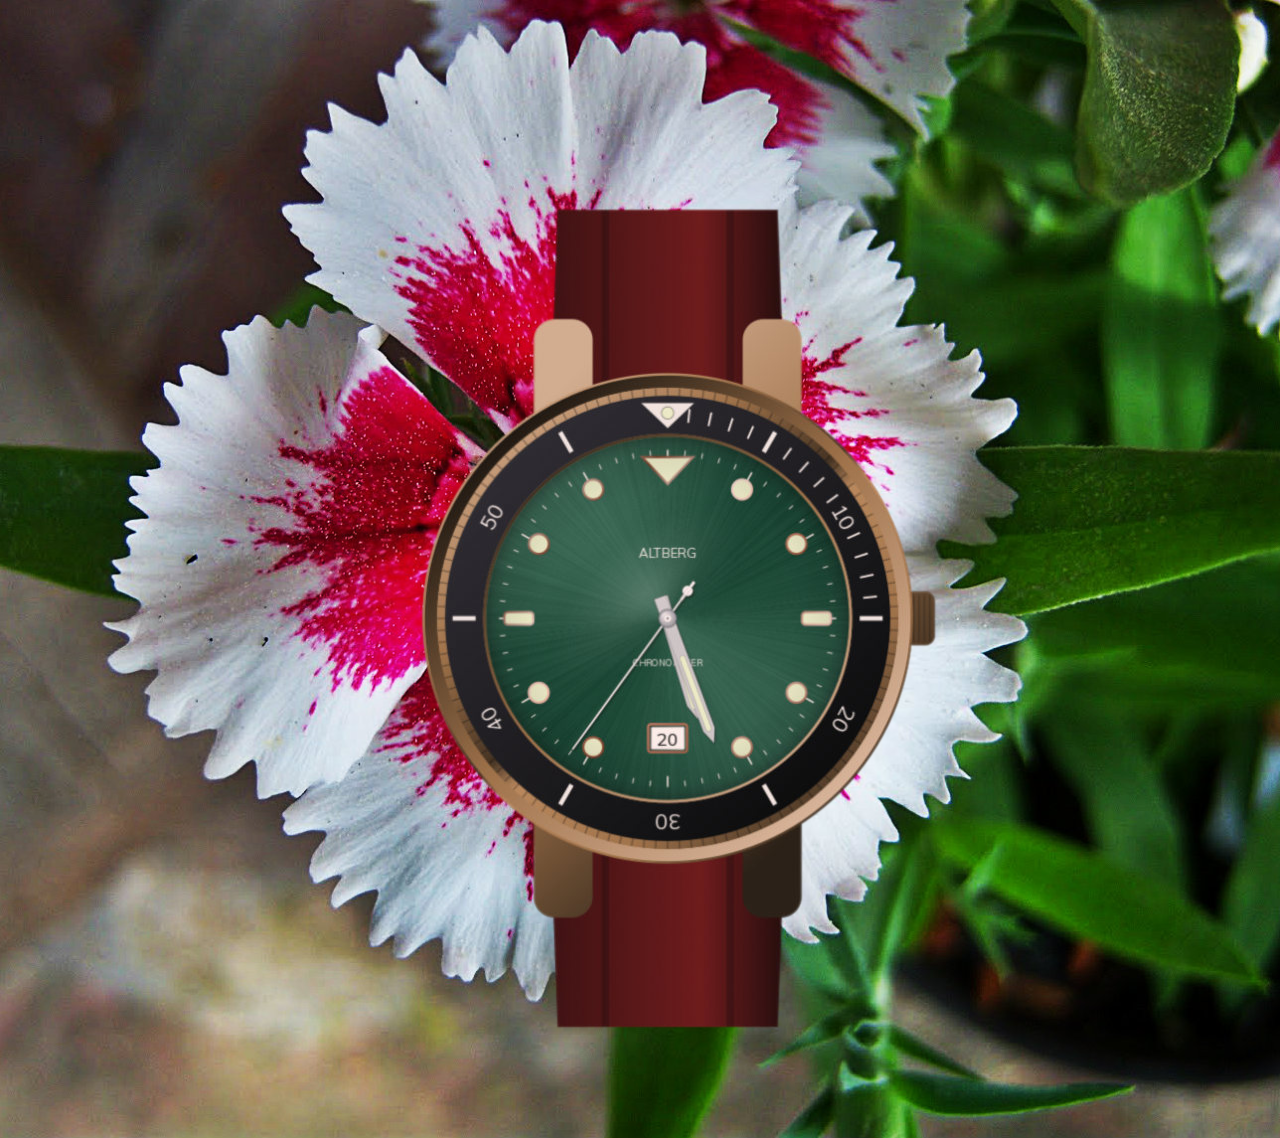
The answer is 5,26,36
